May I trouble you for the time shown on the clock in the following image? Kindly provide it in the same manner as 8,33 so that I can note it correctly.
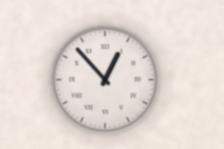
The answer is 12,53
